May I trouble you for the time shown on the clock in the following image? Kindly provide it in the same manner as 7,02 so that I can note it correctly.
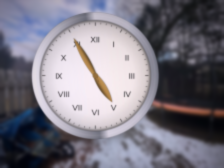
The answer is 4,55
